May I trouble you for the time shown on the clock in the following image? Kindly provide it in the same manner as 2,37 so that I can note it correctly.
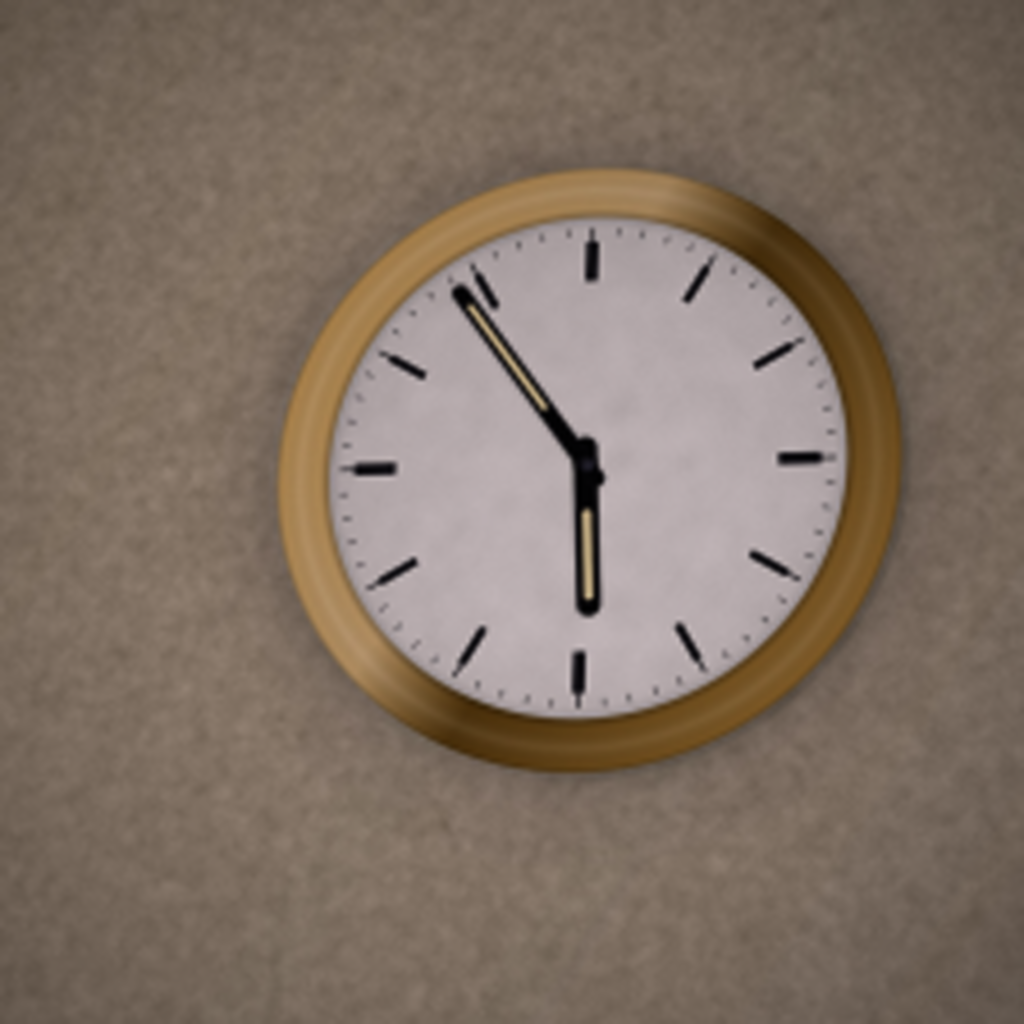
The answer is 5,54
